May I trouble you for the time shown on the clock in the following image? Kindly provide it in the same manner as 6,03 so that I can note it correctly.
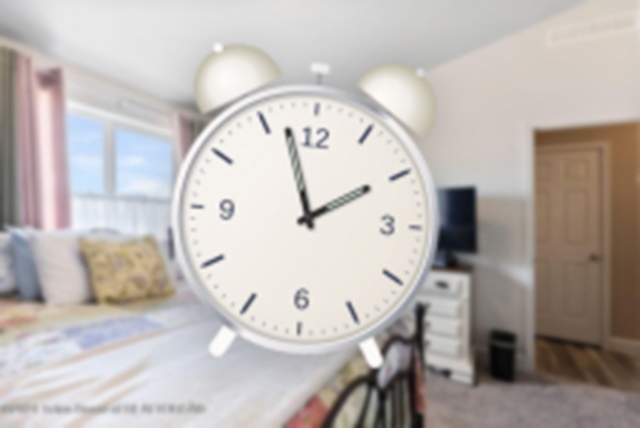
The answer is 1,57
